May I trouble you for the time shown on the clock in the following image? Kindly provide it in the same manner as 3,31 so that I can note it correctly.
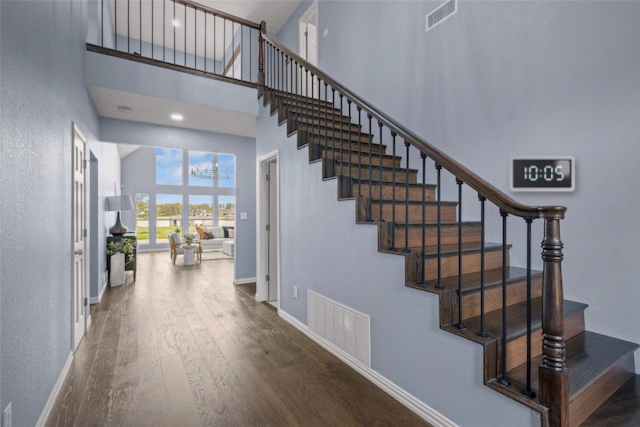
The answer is 10,05
